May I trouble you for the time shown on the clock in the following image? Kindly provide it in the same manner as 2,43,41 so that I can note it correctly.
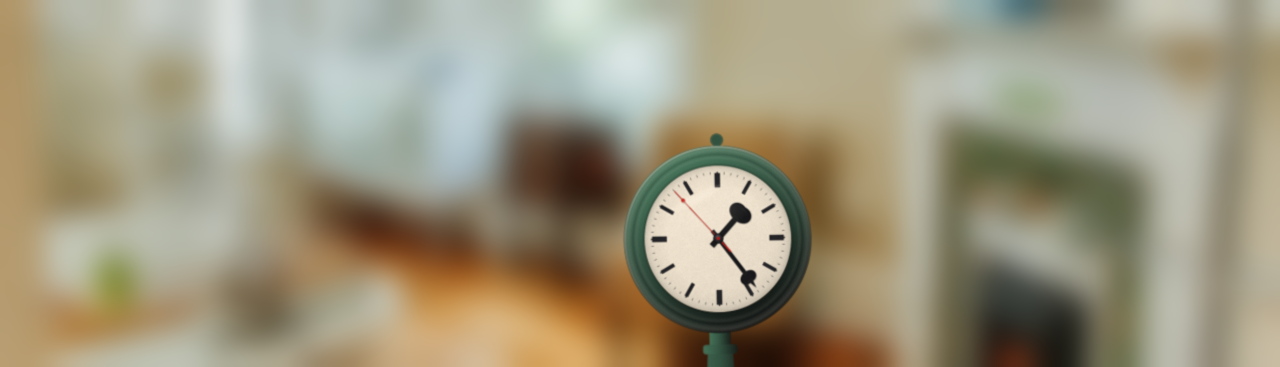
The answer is 1,23,53
